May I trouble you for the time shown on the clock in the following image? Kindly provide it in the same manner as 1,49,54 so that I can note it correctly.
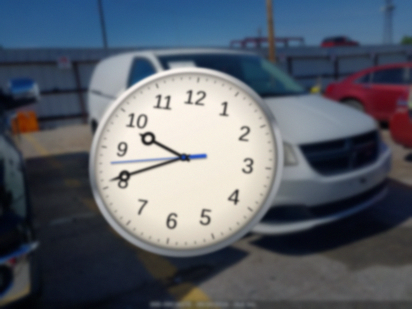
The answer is 9,40,43
